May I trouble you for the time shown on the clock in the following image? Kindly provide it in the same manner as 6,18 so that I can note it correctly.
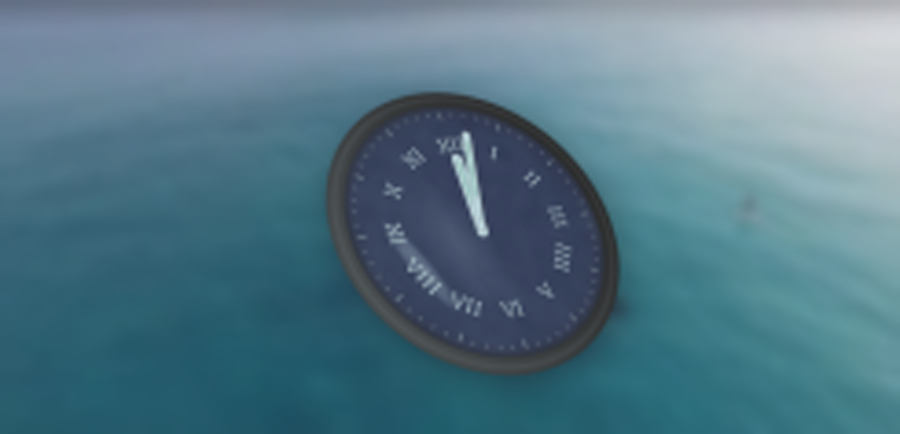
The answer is 12,02
